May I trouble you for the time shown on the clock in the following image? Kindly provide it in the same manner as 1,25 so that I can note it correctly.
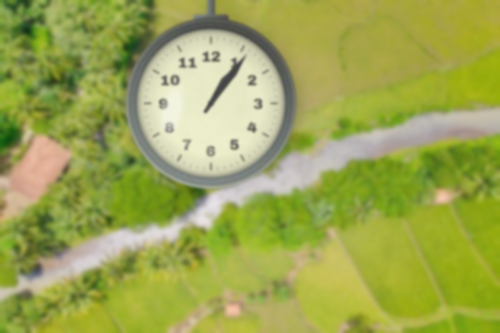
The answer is 1,06
